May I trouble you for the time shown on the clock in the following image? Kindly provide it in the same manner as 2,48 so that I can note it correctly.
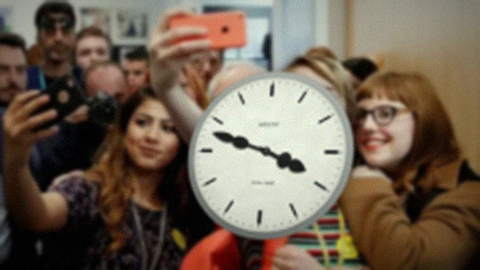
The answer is 3,48
